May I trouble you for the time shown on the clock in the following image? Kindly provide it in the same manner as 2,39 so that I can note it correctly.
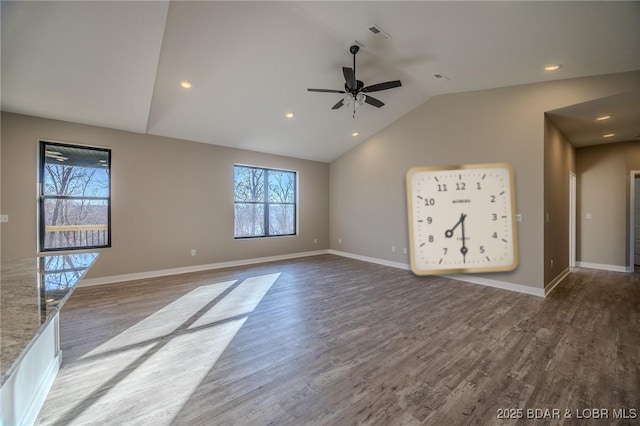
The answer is 7,30
